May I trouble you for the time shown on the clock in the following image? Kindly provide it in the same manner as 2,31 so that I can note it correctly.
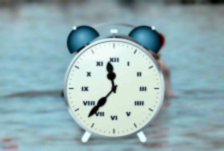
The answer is 11,37
